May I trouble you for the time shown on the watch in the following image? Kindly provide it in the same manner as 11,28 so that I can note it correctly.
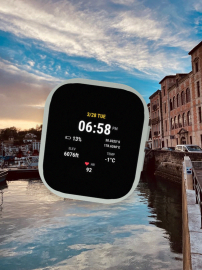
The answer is 6,58
